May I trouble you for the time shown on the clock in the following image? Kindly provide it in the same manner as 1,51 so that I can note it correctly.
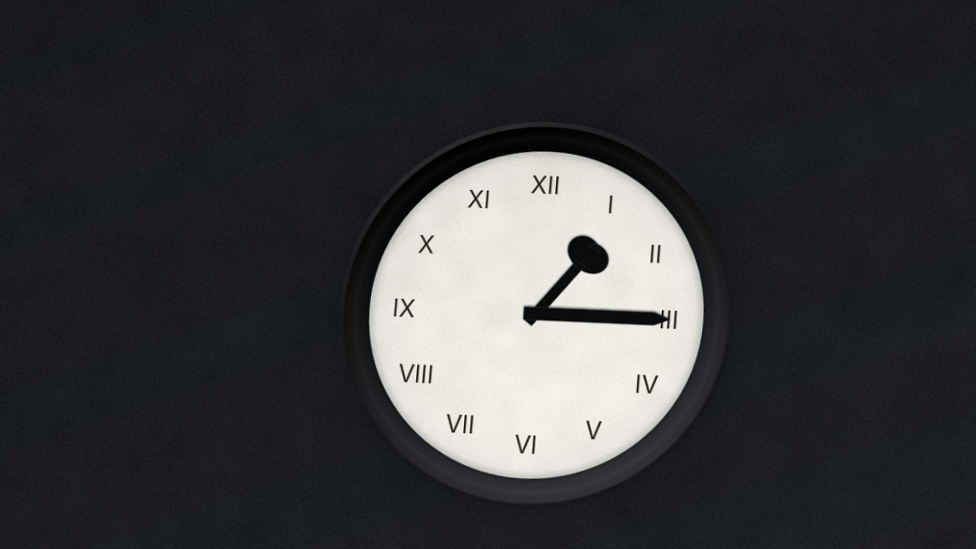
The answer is 1,15
